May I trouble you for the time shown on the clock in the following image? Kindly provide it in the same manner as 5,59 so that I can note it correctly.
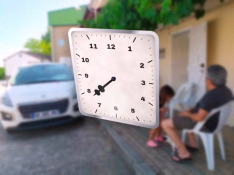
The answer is 7,38
